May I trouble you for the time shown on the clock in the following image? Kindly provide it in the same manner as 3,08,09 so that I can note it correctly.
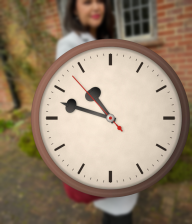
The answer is 10,47,53
